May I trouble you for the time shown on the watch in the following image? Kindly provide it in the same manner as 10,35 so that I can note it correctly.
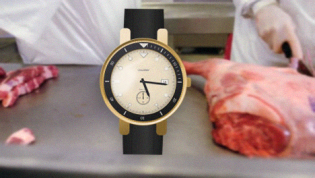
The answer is 5,16
